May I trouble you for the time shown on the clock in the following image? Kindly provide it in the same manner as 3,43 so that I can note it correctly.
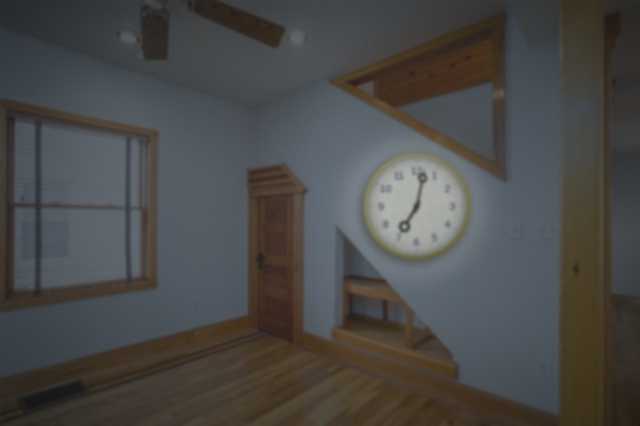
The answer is 7,02
